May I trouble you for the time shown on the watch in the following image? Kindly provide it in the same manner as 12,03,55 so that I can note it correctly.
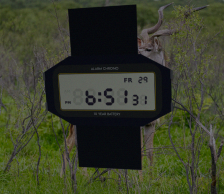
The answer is 6,51,31
